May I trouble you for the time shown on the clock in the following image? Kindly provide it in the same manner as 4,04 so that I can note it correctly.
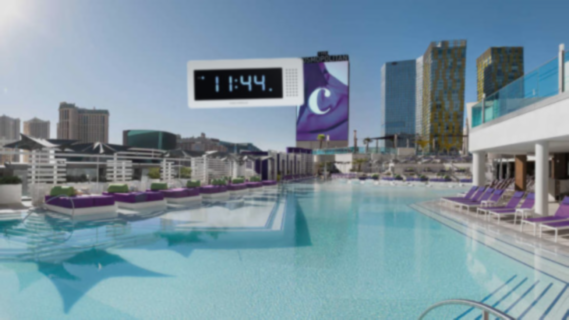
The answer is 11,44
